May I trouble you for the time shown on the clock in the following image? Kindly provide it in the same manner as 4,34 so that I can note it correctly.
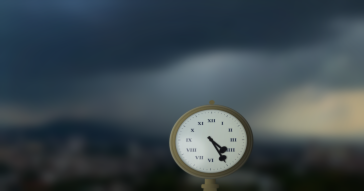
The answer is 4,25
